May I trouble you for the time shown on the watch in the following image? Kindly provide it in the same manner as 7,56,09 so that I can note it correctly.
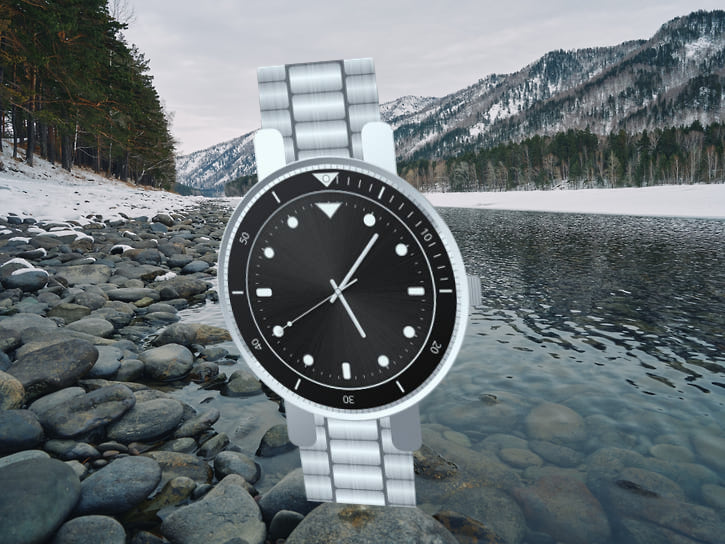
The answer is 5,06,40
